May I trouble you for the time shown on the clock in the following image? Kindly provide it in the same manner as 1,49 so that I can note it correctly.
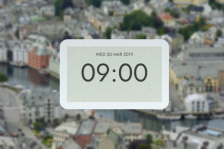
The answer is 9,00
